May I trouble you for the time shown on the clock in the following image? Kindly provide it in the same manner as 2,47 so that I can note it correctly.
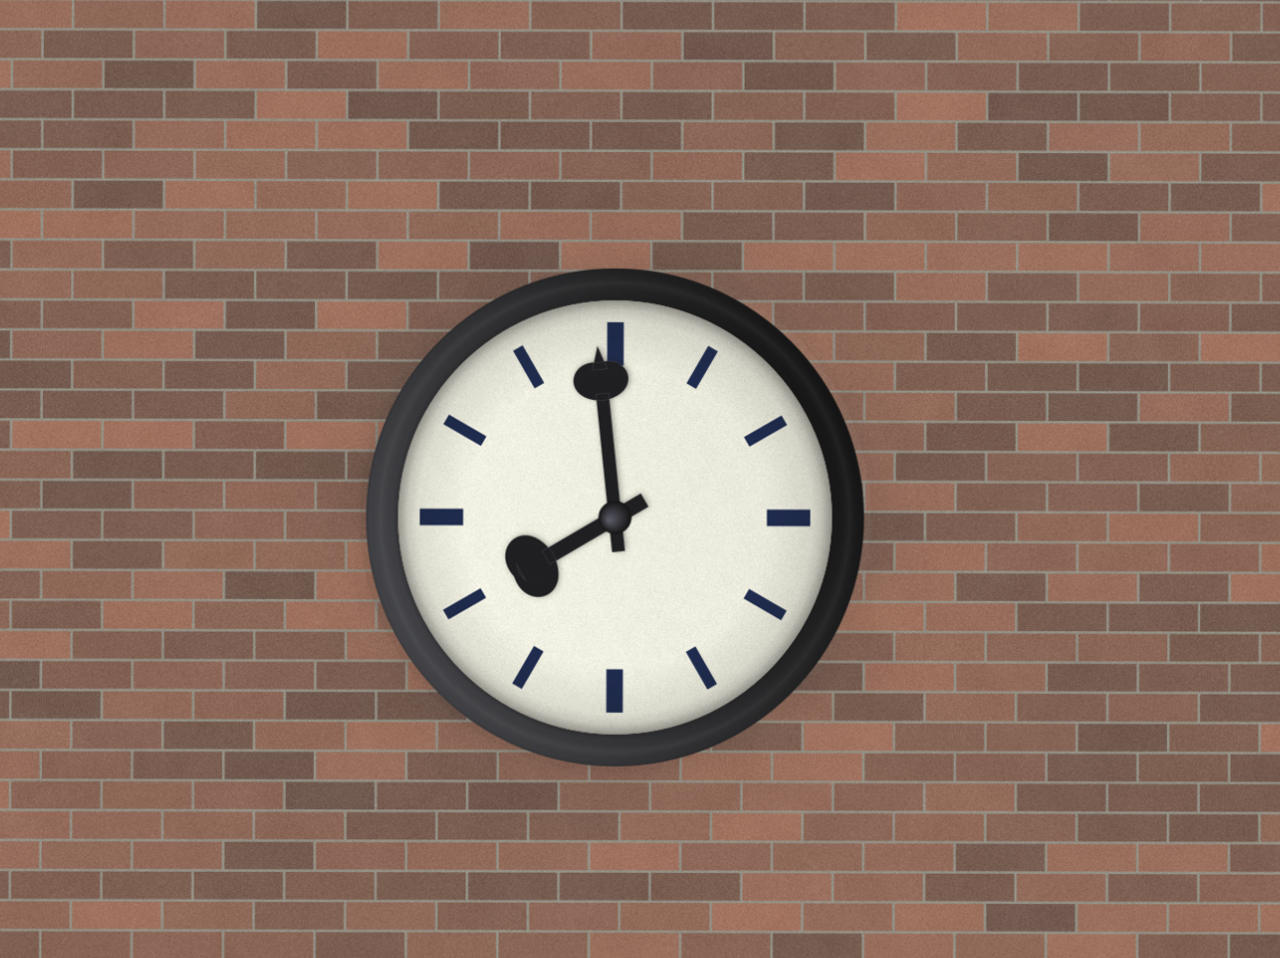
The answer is 7,59
